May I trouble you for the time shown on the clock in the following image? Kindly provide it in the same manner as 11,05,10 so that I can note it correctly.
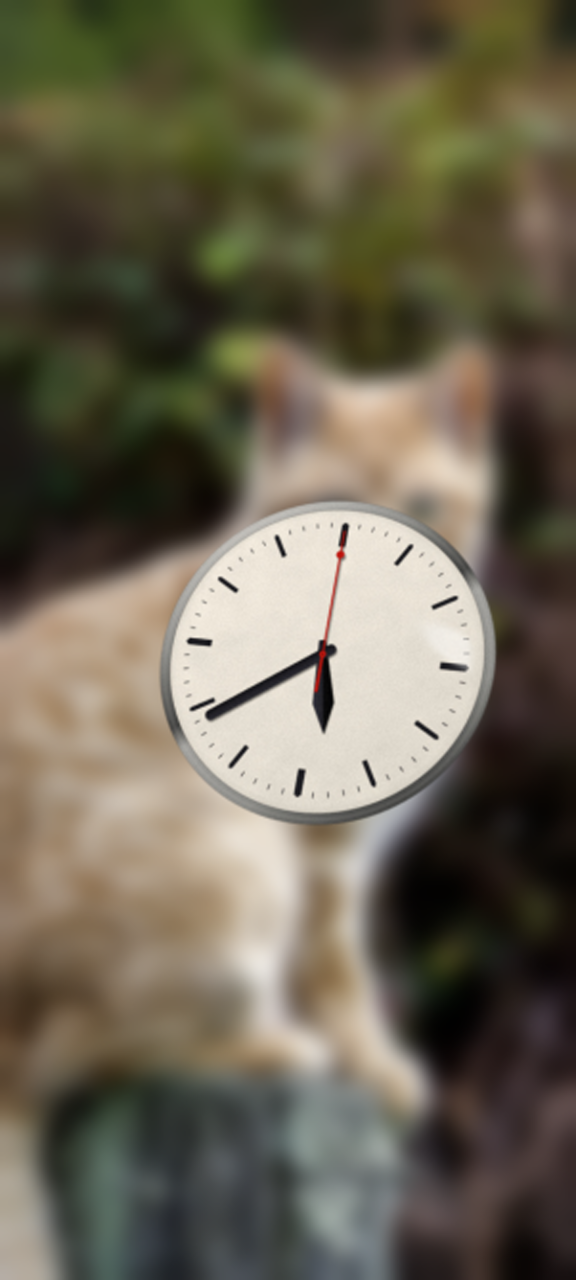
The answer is 5,39,00
